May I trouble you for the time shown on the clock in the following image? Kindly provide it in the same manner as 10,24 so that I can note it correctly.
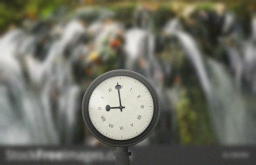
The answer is 8,59
